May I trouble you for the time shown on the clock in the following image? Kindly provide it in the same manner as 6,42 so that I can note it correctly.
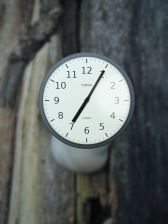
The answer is 7,05
